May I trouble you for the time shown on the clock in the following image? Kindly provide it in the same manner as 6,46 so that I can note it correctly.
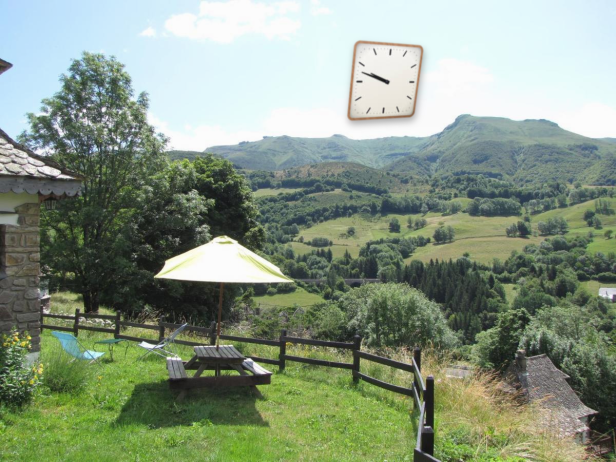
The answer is 9,48
